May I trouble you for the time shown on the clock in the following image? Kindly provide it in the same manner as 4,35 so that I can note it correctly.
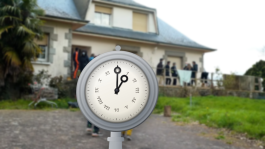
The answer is 1,00
